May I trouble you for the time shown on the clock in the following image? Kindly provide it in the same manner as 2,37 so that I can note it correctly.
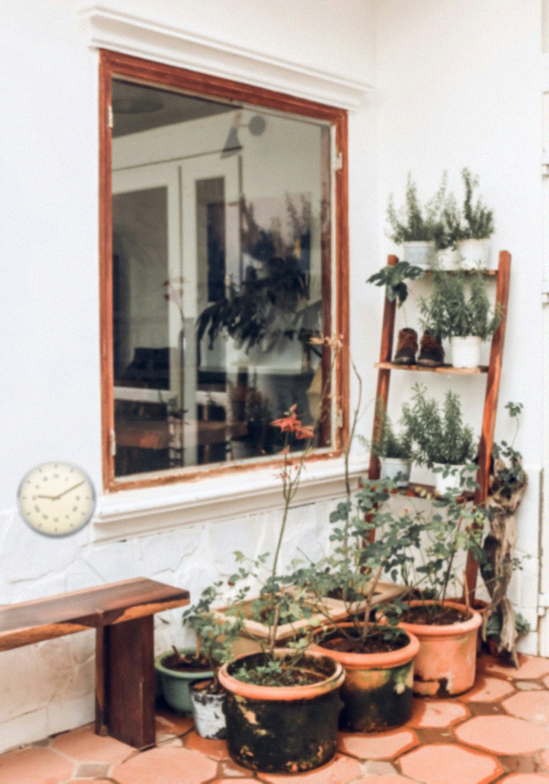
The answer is 9,10
